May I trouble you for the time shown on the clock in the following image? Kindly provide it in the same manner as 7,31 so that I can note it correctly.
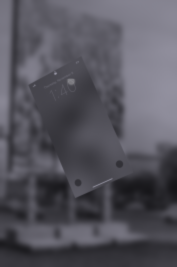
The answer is 1,40
